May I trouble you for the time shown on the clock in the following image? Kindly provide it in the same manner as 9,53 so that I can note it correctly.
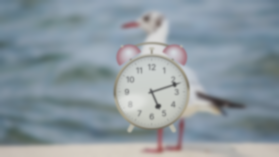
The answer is 5,12
